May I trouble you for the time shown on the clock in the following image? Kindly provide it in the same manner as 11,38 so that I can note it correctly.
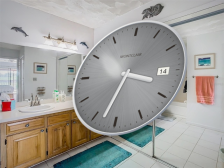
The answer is 3,33
